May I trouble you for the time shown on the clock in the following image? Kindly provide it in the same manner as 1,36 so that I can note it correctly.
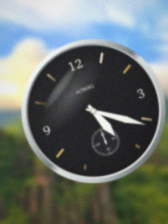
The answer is 5,21
